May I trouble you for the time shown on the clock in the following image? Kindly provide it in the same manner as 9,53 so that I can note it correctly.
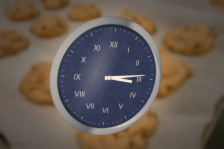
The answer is 3,14
